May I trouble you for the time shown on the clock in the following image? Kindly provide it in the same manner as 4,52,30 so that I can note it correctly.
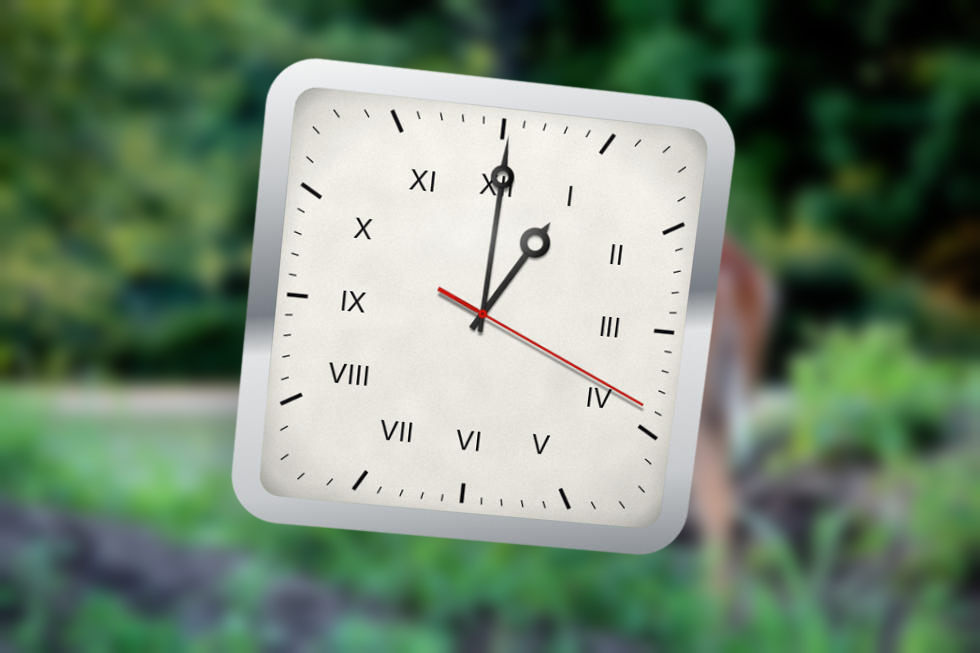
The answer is 1,00,19
